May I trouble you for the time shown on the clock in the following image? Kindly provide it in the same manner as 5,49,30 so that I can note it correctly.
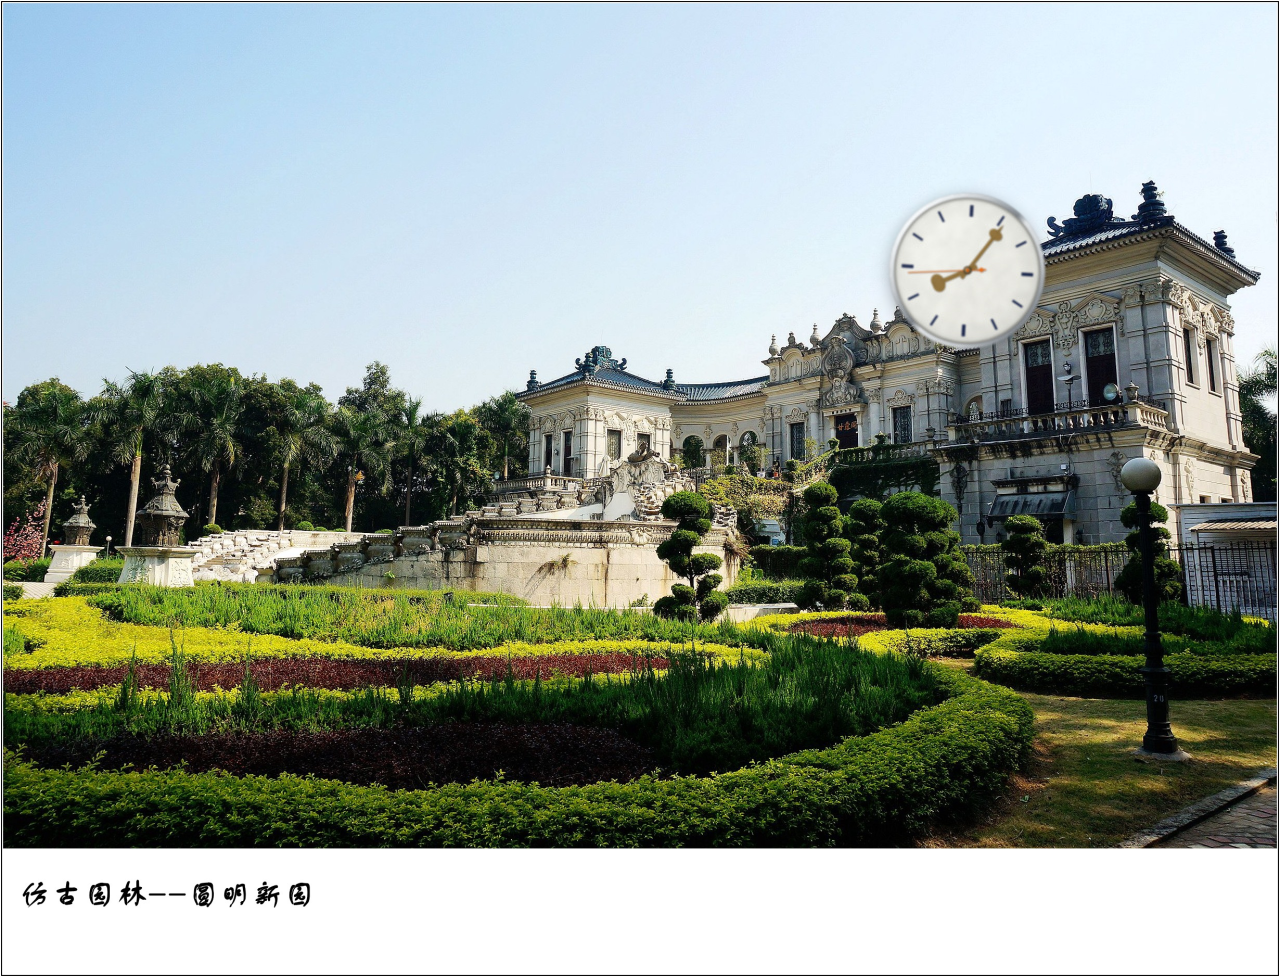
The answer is 8,05,44
